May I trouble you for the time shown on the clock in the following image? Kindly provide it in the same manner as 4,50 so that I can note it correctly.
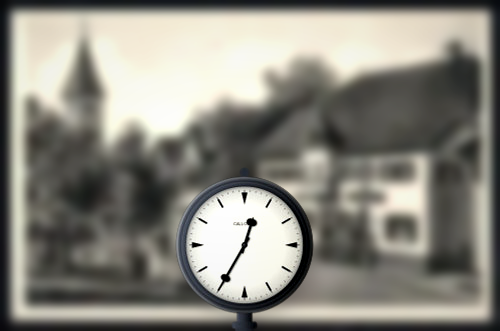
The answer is 12,35
